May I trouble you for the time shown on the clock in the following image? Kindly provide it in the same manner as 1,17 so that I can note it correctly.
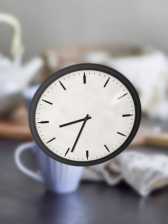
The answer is 8,34
